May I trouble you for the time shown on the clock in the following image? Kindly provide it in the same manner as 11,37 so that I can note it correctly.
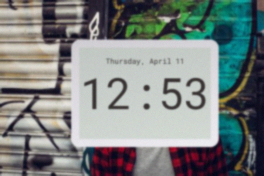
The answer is 12,53
